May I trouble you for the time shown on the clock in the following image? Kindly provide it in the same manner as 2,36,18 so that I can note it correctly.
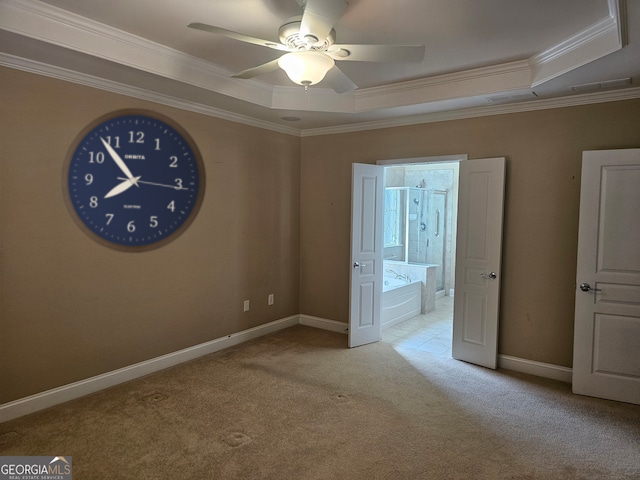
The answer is 7,53,16
